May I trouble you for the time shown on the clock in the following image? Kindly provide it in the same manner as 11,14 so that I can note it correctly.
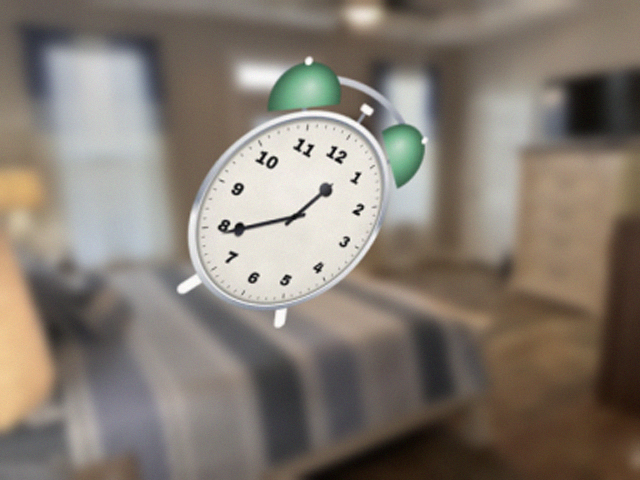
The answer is 12,39
